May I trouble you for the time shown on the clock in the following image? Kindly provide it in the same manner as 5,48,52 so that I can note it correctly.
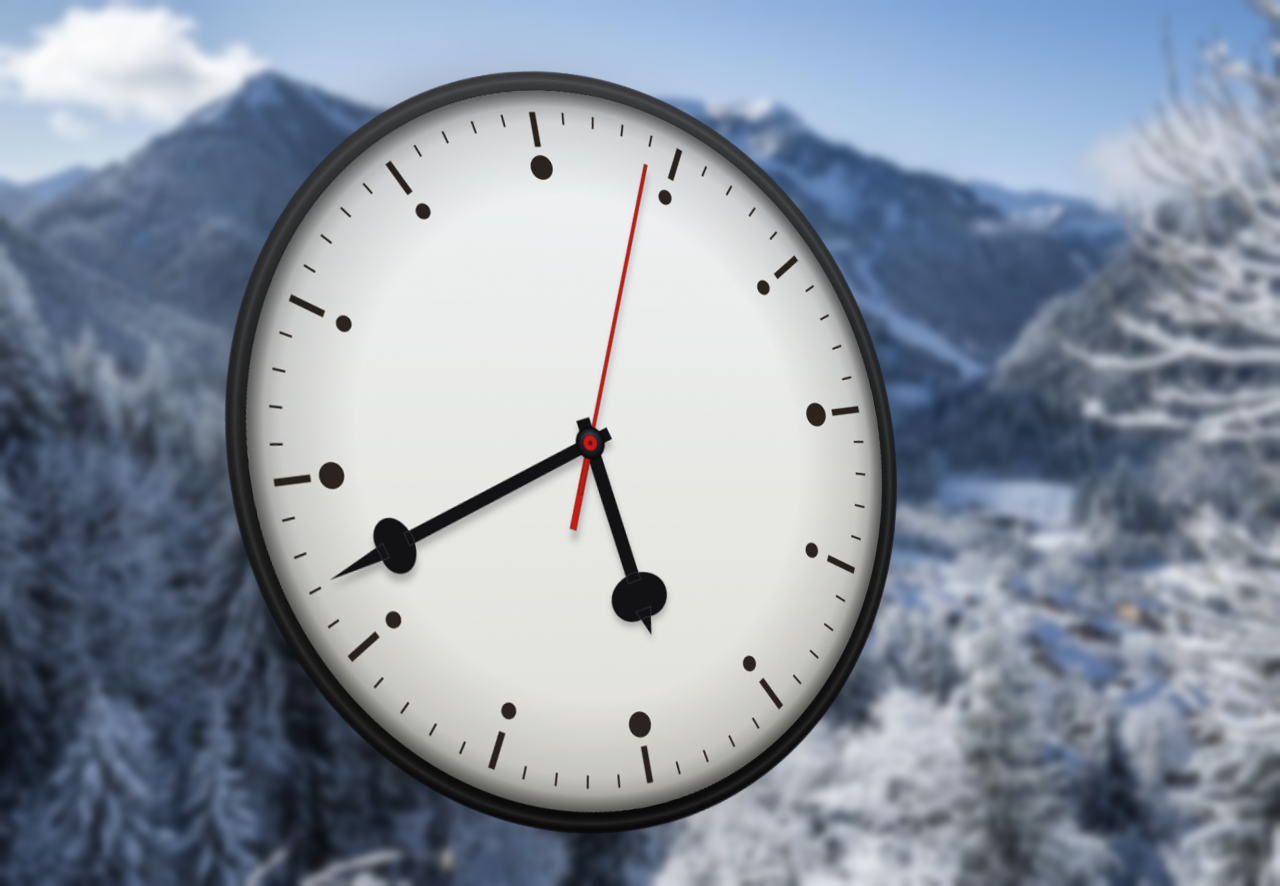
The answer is 5,42,04
